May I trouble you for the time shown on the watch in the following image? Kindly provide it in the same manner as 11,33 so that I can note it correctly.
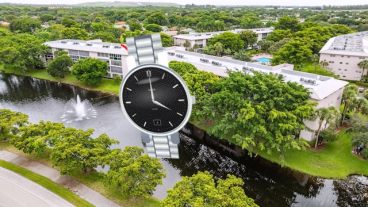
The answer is 4,00
